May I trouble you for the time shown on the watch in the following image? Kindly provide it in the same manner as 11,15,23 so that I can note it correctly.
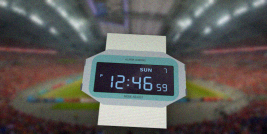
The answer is 12,46,59
